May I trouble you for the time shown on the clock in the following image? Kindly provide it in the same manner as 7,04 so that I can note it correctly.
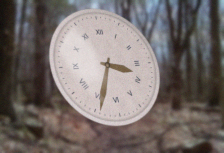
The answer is 3,34
